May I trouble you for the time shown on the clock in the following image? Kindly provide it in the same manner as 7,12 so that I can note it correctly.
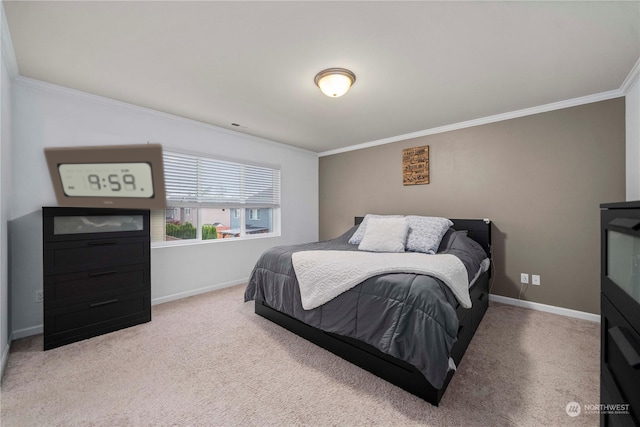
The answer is 9,59
